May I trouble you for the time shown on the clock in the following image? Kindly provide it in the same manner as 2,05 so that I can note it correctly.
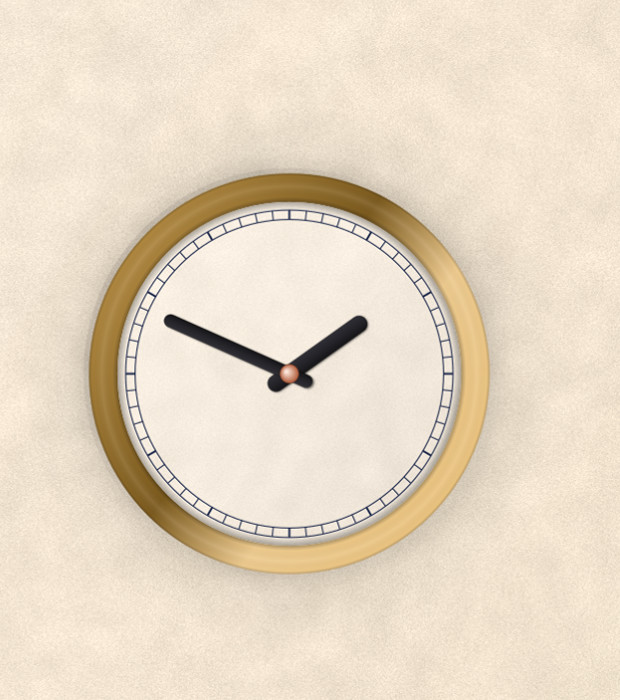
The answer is 1,49
